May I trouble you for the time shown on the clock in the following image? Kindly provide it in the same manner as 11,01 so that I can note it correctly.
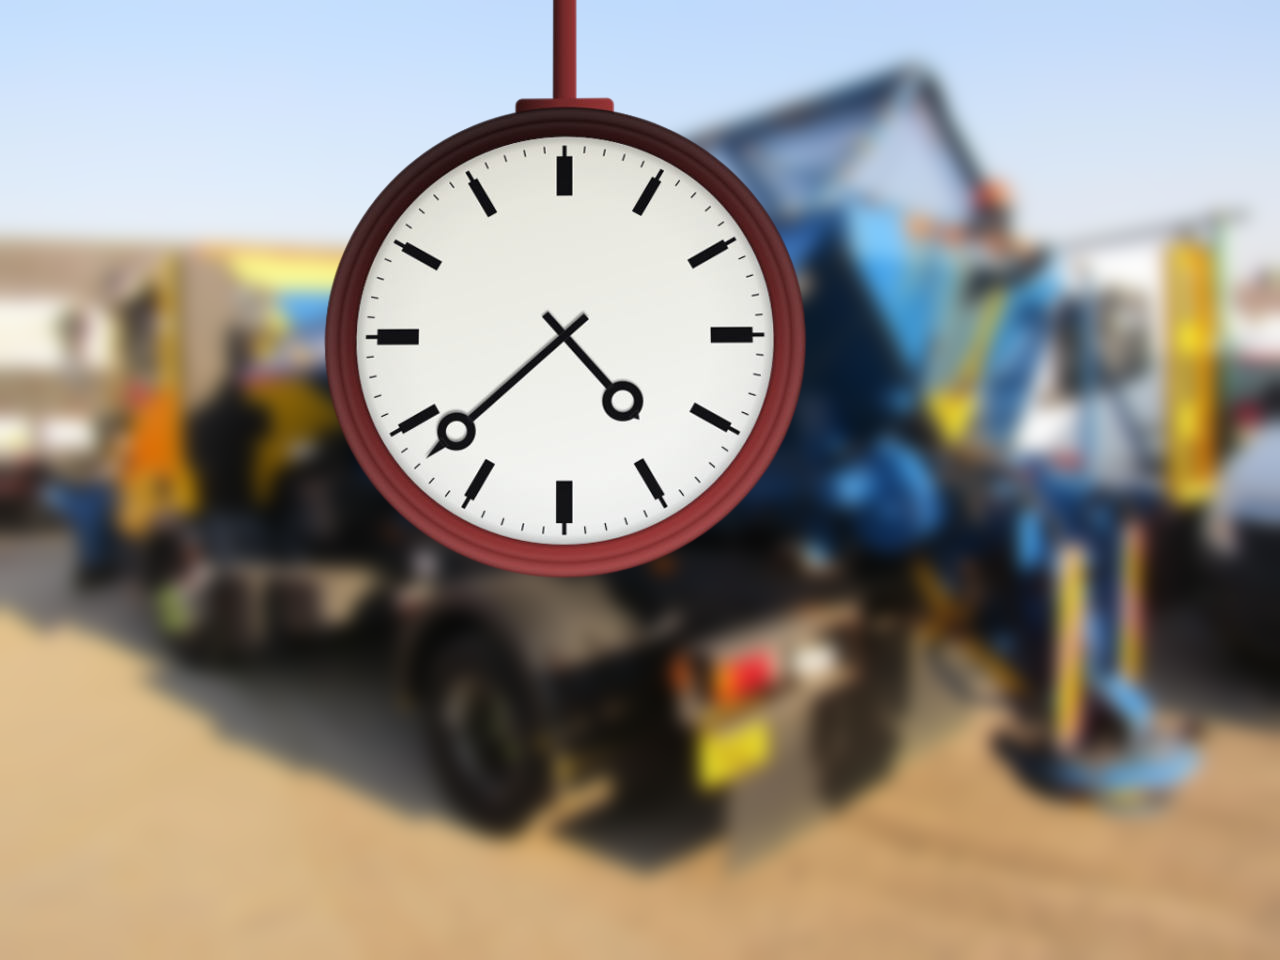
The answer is 4,38
